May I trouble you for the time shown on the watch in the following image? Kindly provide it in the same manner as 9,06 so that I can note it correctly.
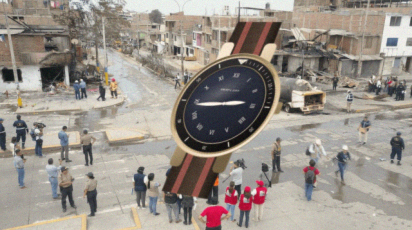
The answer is 2,44
